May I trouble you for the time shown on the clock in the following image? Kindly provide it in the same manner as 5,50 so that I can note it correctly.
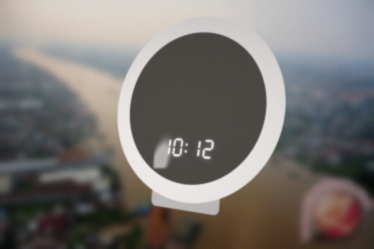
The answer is 10,12
